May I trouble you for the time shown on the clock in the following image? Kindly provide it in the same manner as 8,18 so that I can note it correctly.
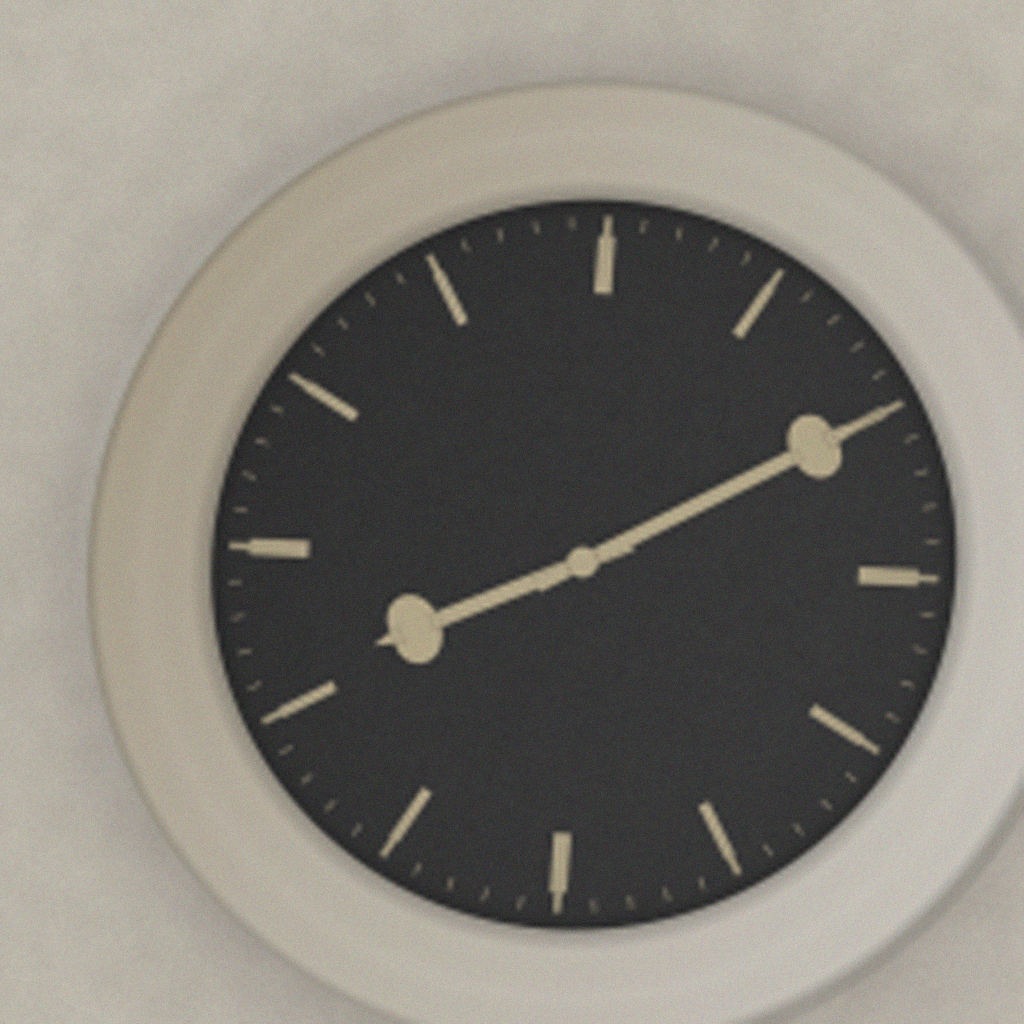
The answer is 8,10
